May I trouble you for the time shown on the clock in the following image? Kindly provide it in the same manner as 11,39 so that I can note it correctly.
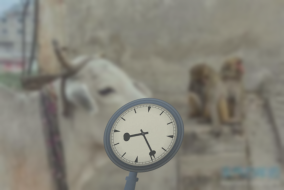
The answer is 8,24
